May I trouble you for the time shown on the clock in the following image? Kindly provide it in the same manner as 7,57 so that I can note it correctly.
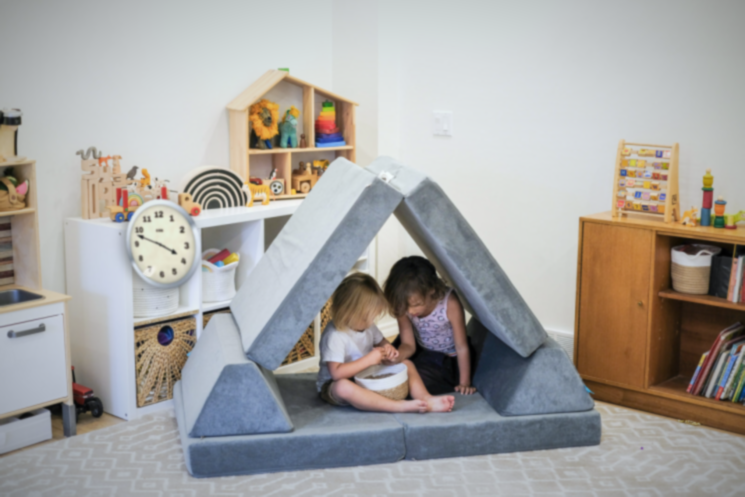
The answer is 3,48
